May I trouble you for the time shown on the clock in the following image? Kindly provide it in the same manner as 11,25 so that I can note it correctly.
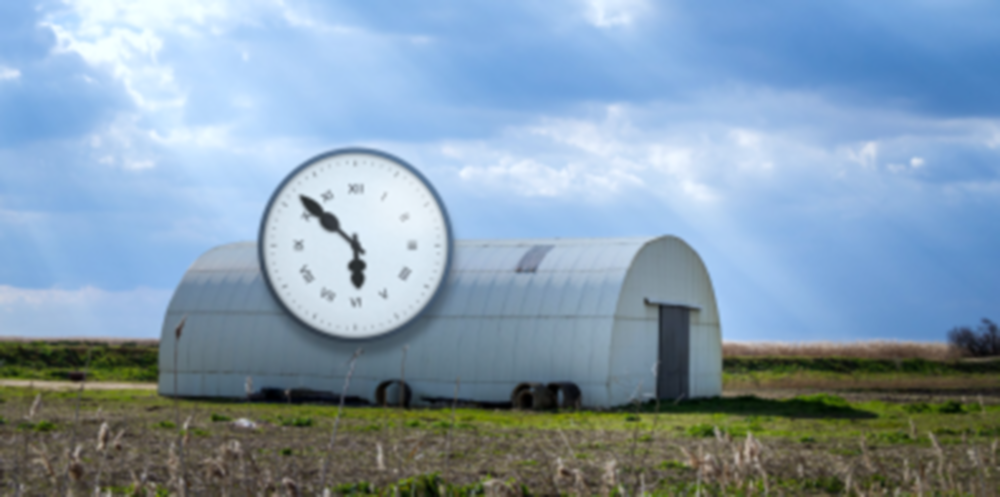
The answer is 5,52
